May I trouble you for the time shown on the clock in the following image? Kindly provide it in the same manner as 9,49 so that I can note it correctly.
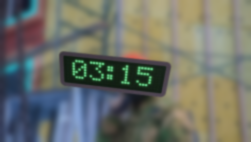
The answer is 3,15
